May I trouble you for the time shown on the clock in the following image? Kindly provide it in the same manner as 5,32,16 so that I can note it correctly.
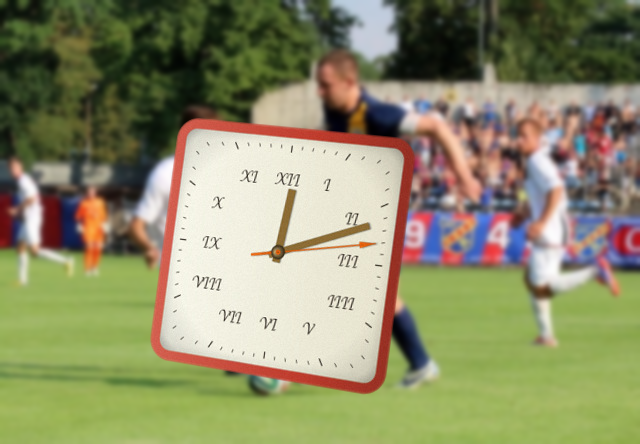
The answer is 12,11,13
